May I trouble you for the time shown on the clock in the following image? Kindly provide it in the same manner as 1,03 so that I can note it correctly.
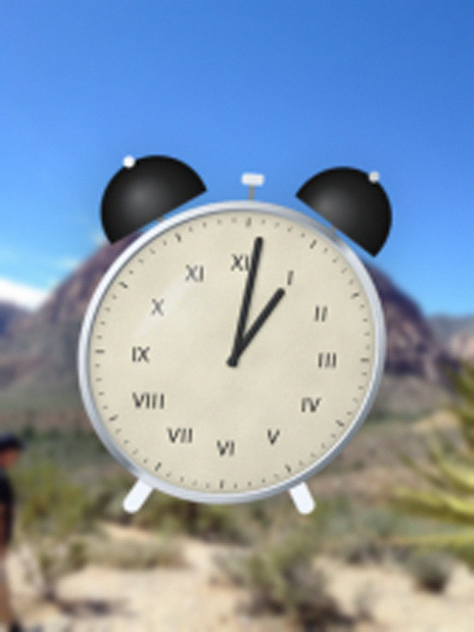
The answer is 1,01
